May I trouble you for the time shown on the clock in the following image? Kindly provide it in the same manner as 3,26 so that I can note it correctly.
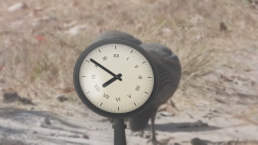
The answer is 7,51
